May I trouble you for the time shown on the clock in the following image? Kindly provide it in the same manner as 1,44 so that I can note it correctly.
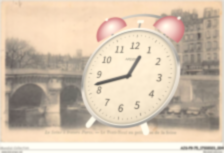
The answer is 12,42
